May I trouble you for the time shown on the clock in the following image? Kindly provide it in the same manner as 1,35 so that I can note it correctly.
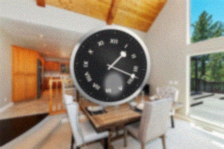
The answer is 1,18
